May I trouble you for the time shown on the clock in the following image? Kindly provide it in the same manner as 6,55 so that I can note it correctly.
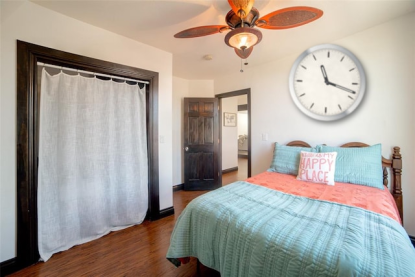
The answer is 11,18
